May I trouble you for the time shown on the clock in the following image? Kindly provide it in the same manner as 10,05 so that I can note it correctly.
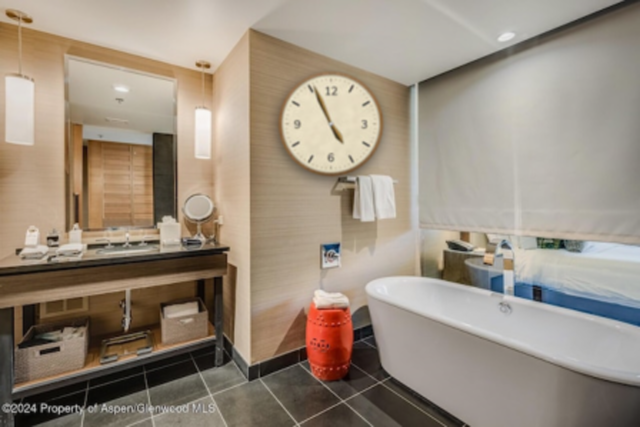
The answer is 4,56
